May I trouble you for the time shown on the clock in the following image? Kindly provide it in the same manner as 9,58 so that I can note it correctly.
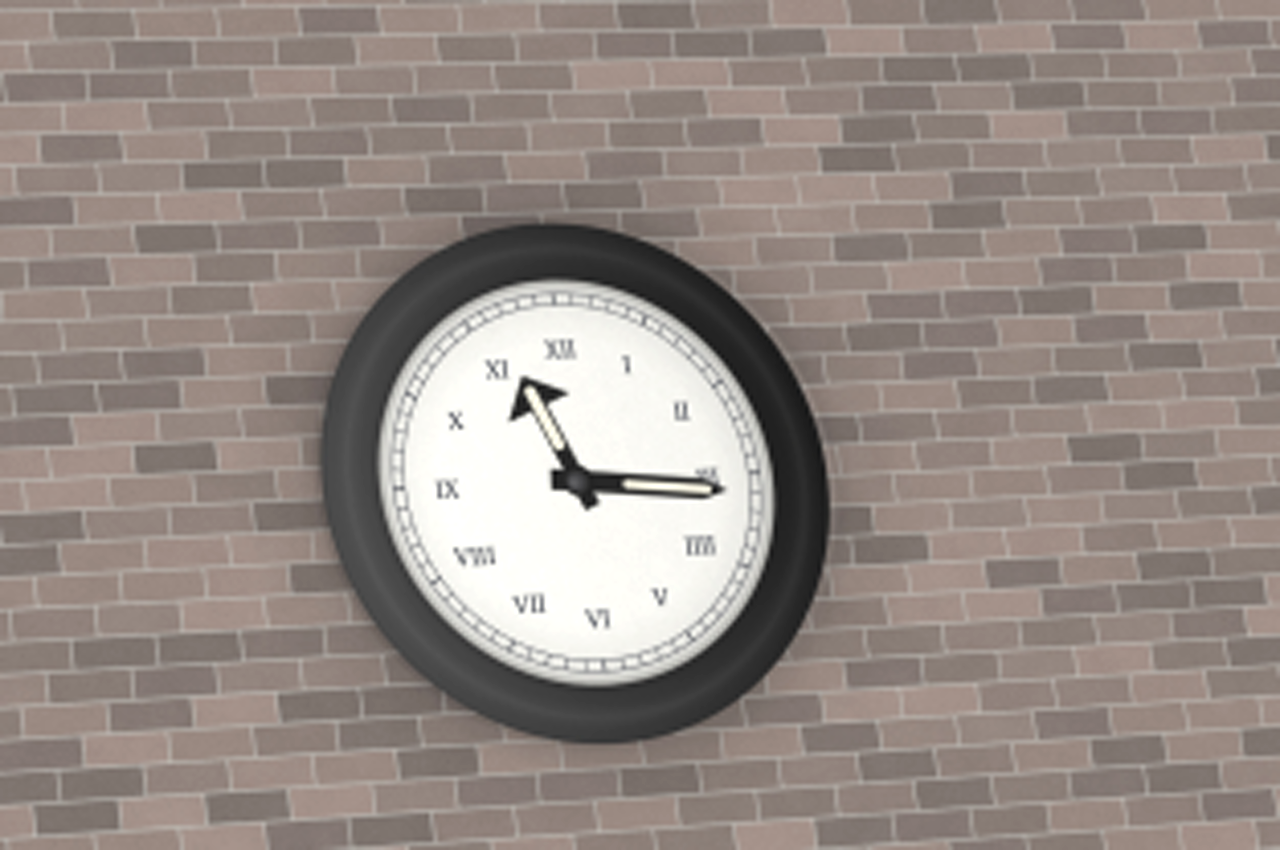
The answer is 11,16
